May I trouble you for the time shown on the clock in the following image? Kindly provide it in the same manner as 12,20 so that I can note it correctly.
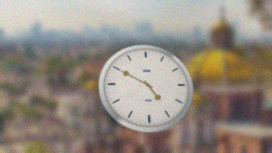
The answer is 4,50
